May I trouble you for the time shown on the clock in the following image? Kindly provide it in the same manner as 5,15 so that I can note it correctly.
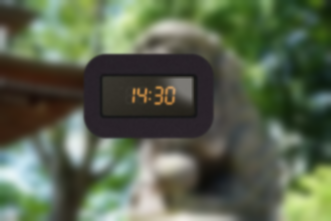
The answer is 14,30
